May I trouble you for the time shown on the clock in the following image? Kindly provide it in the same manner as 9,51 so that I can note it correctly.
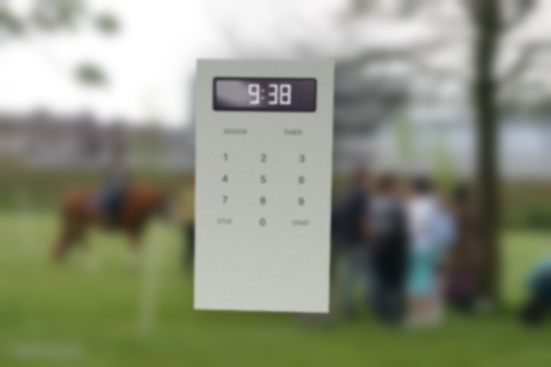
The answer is 9,38
